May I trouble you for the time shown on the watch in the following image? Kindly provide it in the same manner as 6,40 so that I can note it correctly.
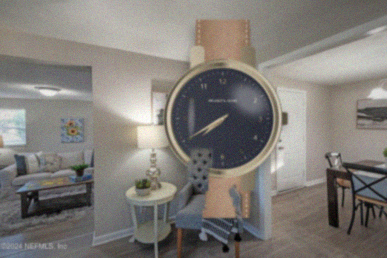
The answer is 7,40
